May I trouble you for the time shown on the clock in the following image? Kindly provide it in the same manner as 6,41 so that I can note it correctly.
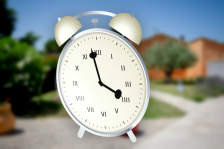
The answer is 3,58
